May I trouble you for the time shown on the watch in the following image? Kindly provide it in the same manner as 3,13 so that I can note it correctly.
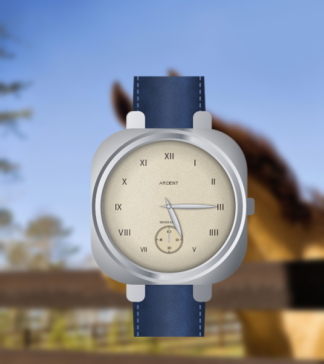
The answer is 5,15
